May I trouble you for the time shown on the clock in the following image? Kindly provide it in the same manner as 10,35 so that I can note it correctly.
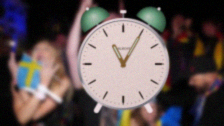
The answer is 11,05
